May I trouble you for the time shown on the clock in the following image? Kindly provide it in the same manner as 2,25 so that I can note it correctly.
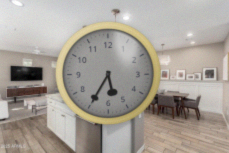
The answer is 5,35
